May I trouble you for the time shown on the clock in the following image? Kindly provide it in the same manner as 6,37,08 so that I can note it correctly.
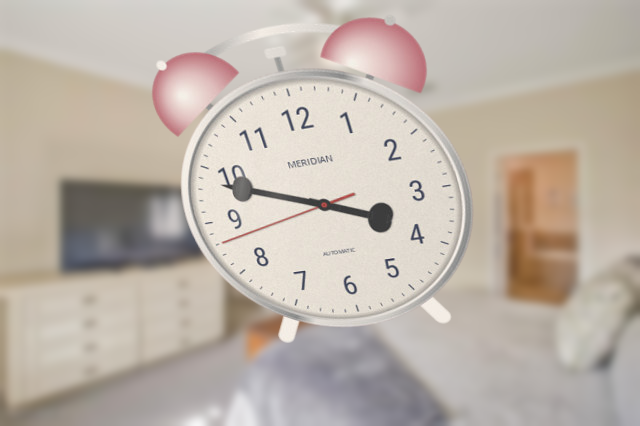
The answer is 3,48,43
